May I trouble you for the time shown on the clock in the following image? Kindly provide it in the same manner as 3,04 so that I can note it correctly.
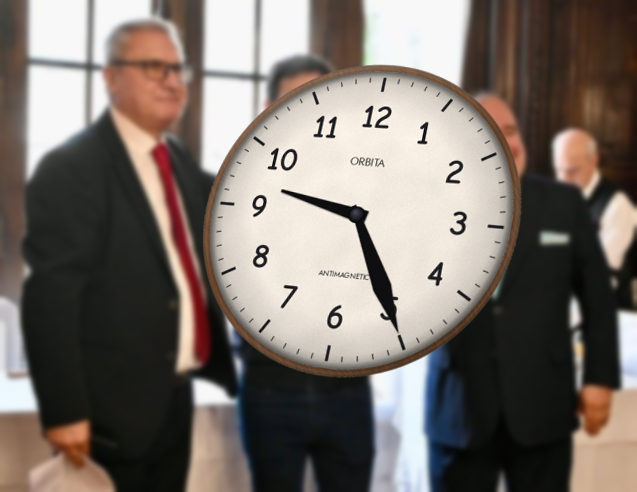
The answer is 9,25
